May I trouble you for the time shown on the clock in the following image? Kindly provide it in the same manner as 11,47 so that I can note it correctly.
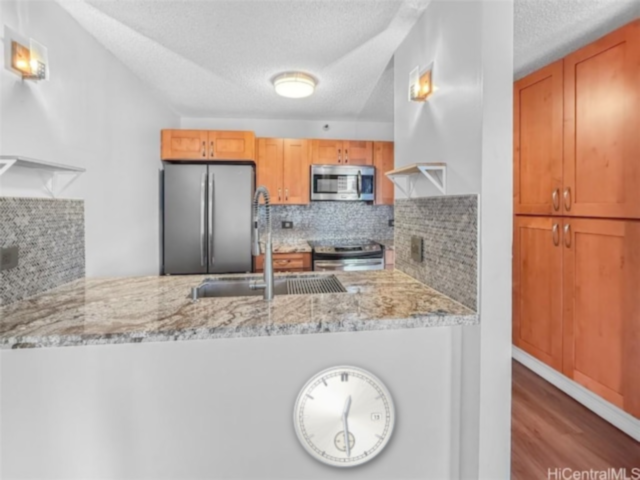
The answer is 12,29
